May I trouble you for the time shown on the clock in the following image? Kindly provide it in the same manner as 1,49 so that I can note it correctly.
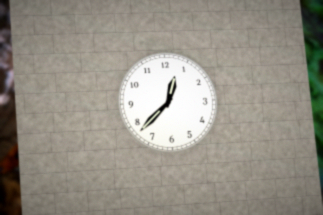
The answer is 12,38
